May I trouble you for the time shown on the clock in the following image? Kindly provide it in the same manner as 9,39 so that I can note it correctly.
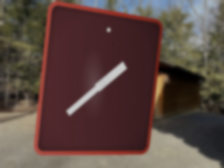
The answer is 1,38
